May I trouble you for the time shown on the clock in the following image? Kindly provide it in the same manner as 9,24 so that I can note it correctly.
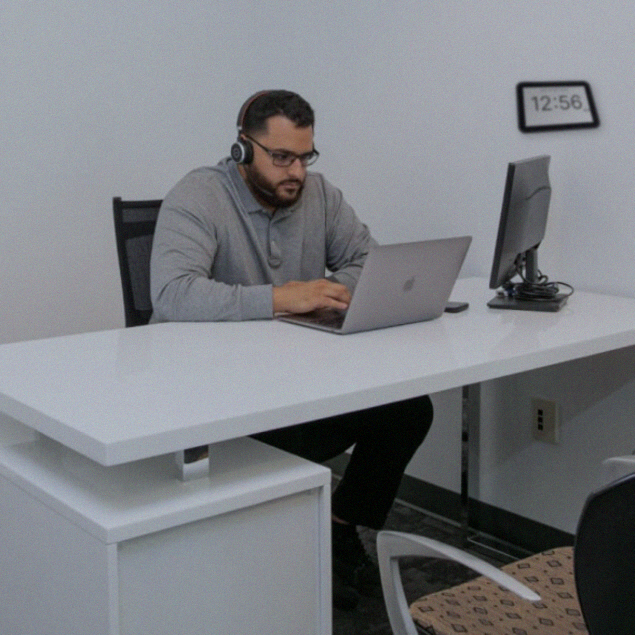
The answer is 12,56
